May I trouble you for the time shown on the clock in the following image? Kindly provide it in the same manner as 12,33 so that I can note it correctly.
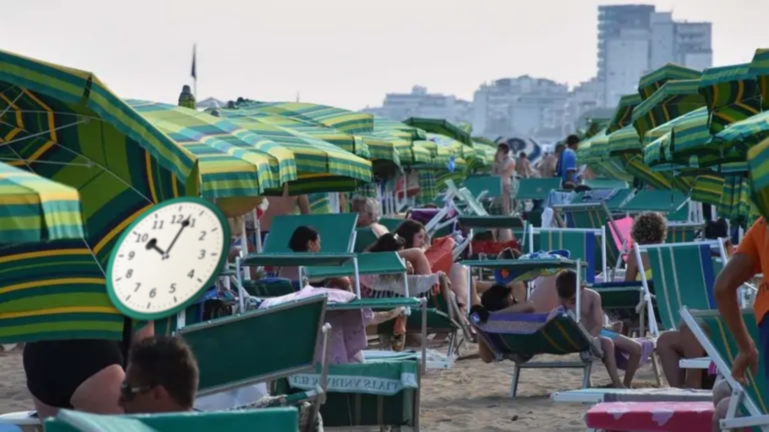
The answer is 10,03
